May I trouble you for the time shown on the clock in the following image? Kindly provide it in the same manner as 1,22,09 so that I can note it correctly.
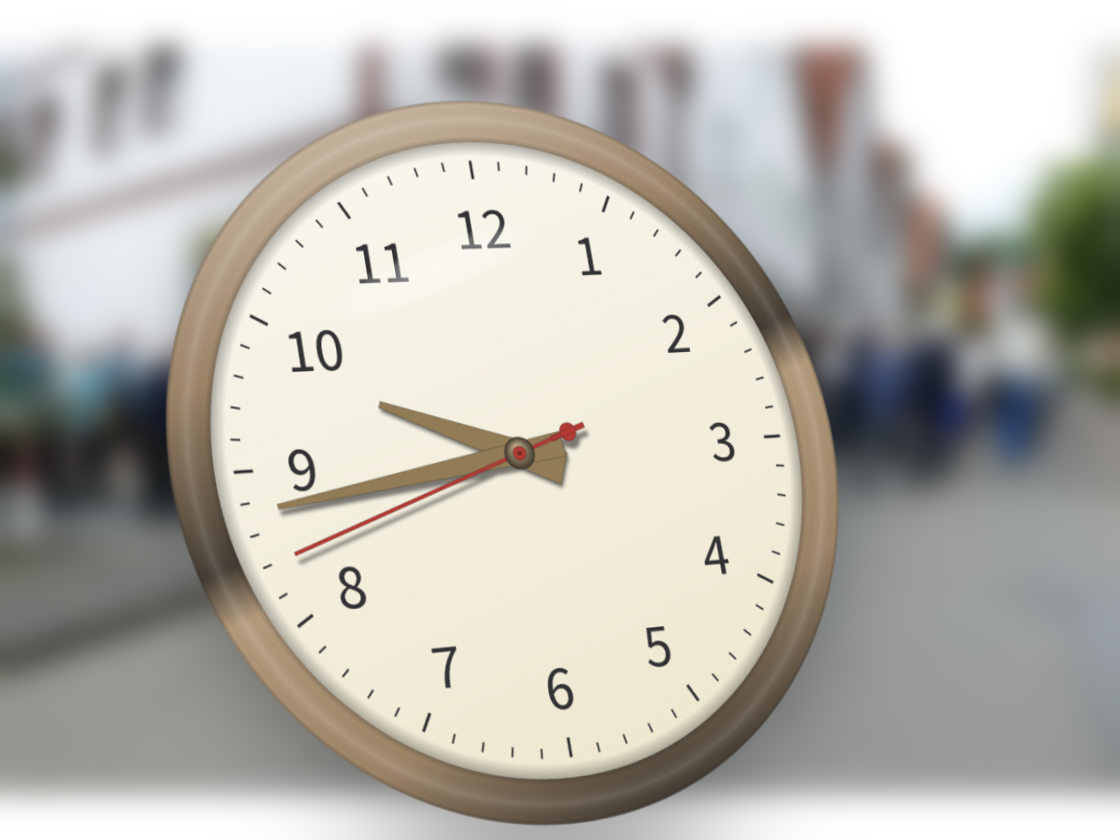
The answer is 9,43,42
